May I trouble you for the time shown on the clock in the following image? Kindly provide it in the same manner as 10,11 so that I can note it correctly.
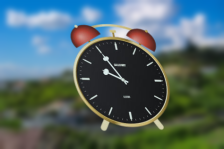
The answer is 9,55
